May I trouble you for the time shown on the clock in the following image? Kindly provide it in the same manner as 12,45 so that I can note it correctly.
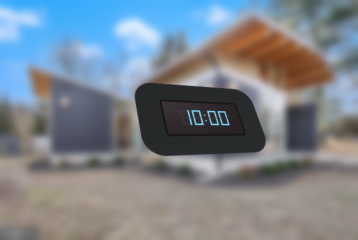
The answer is 10,00
